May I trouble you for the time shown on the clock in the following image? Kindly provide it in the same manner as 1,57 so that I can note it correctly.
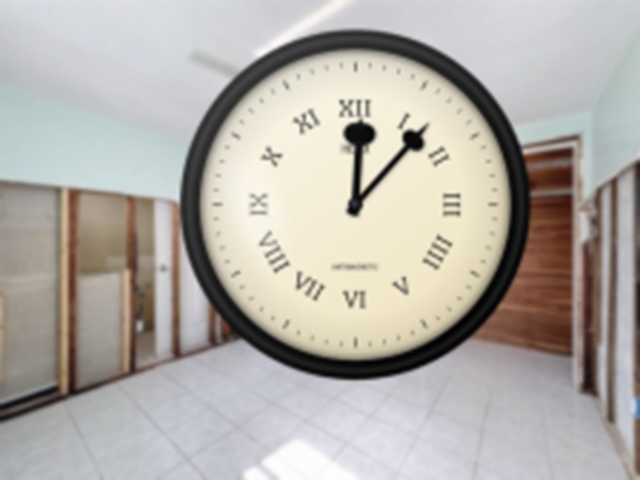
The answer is 12,07
